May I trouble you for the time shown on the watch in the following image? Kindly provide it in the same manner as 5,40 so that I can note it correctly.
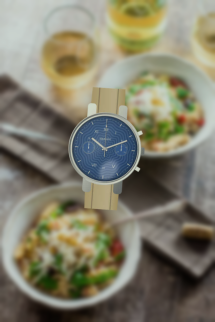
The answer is 10,11
